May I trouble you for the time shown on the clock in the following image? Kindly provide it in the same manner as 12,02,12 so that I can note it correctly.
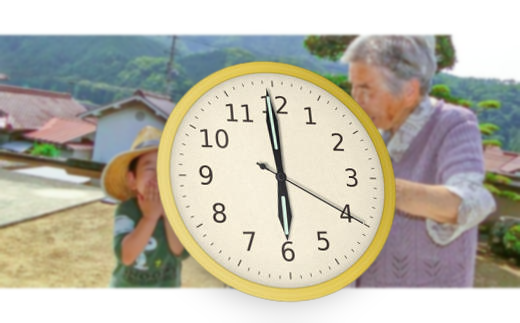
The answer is 5,59,20
